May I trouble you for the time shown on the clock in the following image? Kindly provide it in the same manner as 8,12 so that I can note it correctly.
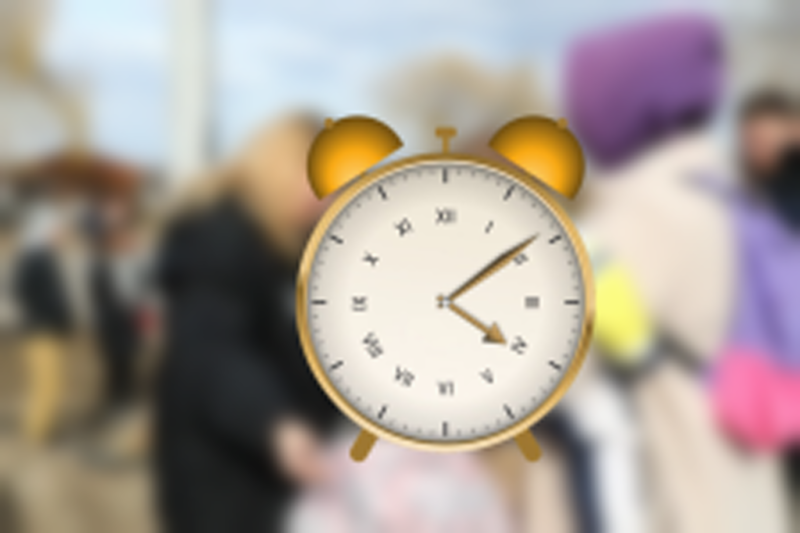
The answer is 4,09
